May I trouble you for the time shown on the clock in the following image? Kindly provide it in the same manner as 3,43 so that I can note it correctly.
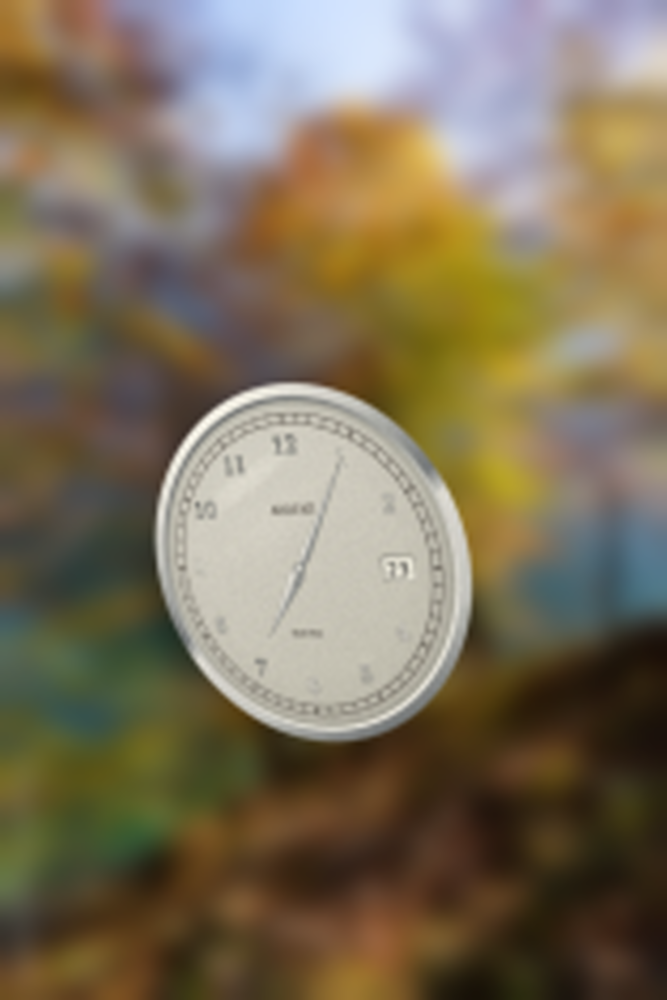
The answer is 7,05
